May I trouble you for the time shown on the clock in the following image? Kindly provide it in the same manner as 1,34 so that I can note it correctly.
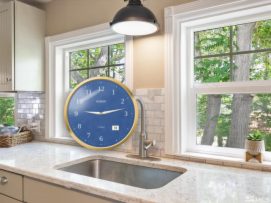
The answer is 9,13
